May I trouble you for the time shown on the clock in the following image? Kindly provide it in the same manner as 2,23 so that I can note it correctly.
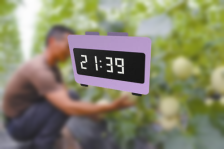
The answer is 21,39
